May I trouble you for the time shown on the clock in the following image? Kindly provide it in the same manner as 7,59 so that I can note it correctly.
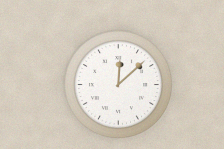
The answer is 12,08
